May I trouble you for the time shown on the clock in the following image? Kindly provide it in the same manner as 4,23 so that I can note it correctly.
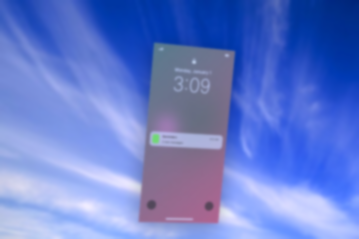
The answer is 3,09
